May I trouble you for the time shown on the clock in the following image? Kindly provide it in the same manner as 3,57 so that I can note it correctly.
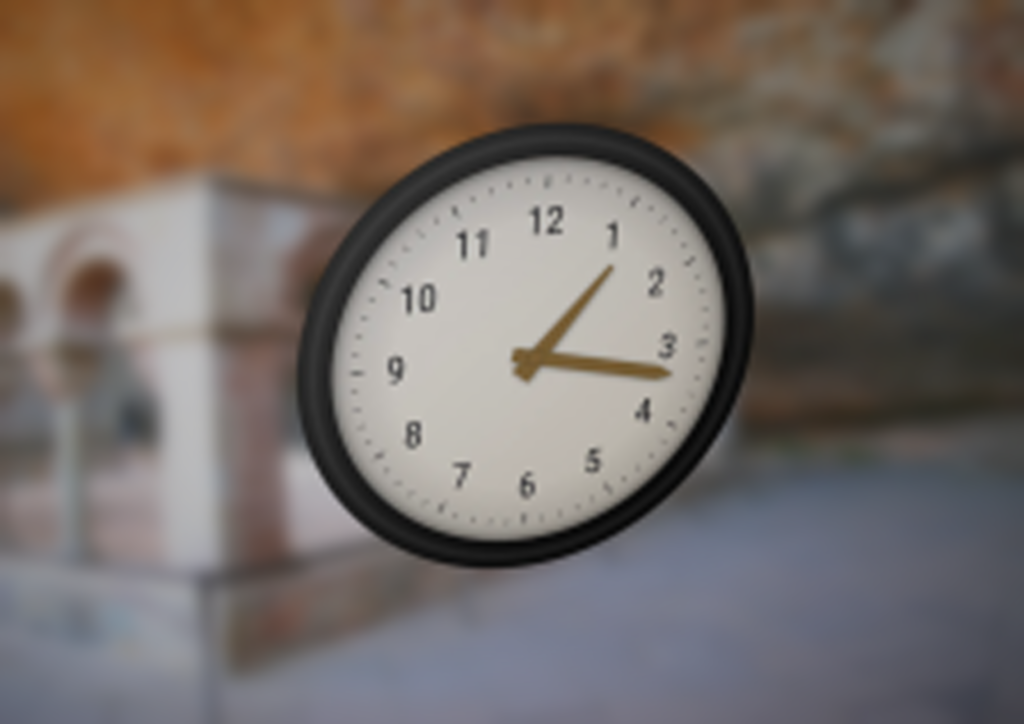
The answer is 1,17
